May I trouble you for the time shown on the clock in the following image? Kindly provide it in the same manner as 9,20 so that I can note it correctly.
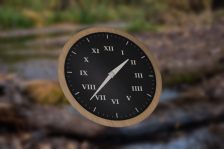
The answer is 1,37
